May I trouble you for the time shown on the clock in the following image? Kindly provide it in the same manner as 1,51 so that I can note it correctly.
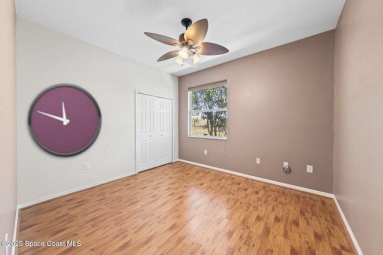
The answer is 11,48
